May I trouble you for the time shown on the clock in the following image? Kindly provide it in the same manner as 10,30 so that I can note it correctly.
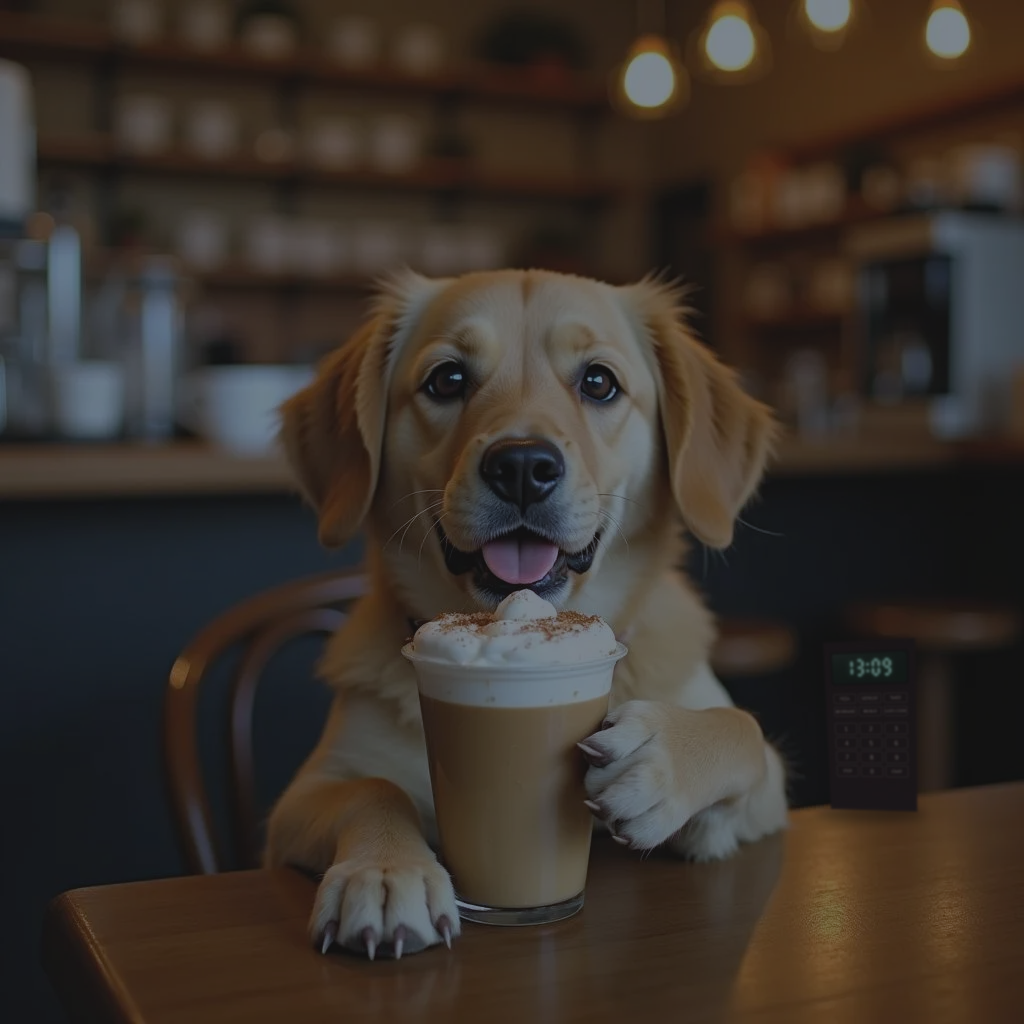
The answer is 13,09
